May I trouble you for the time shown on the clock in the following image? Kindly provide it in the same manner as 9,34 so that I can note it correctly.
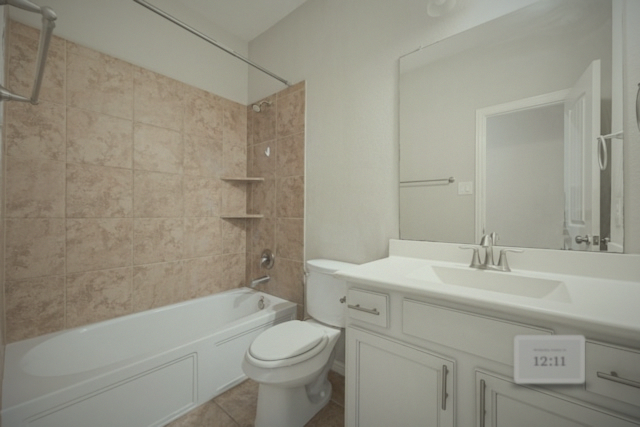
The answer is 12,11
